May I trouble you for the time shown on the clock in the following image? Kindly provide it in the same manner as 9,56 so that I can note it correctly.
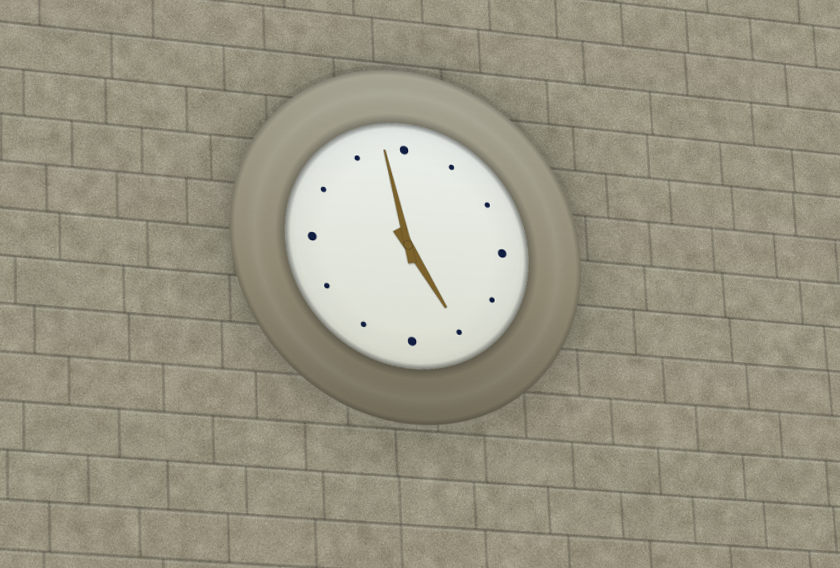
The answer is 4,58
